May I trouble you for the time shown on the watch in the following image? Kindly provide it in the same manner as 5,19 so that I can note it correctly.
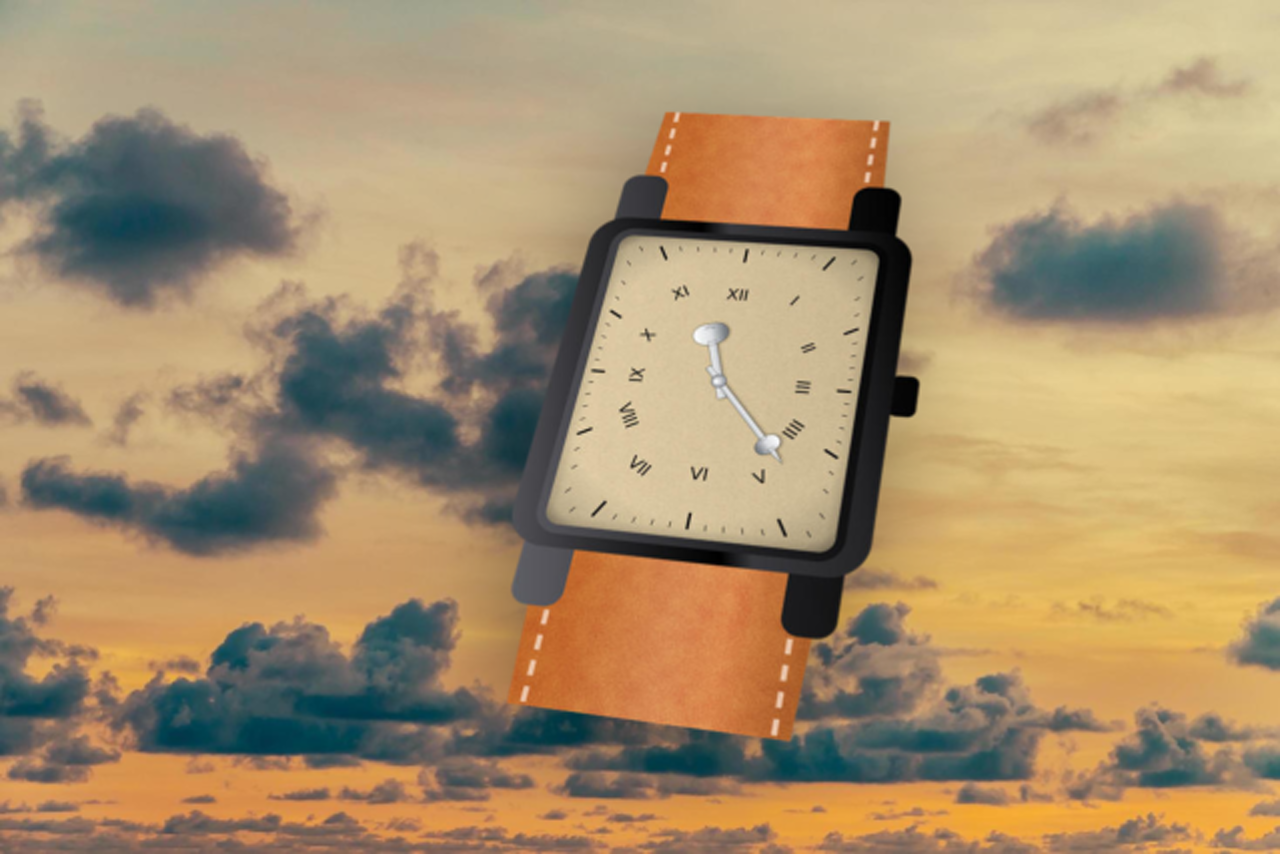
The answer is 11,23
